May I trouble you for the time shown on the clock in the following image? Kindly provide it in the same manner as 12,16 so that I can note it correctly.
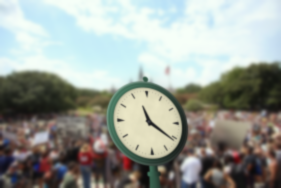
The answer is 11,21
